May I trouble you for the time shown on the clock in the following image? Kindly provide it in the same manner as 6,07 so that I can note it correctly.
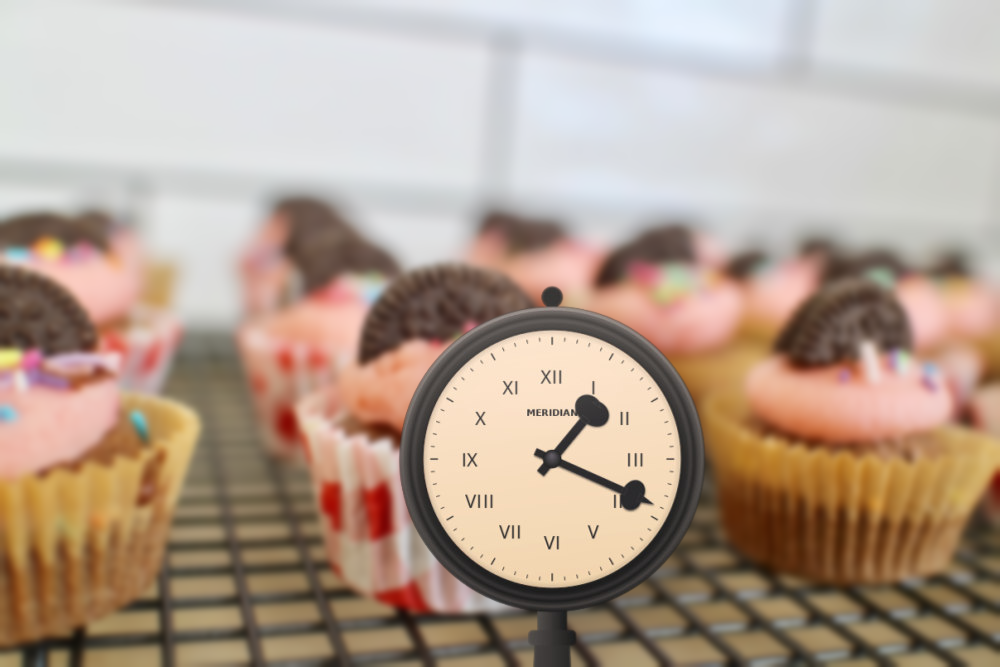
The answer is 1,19
